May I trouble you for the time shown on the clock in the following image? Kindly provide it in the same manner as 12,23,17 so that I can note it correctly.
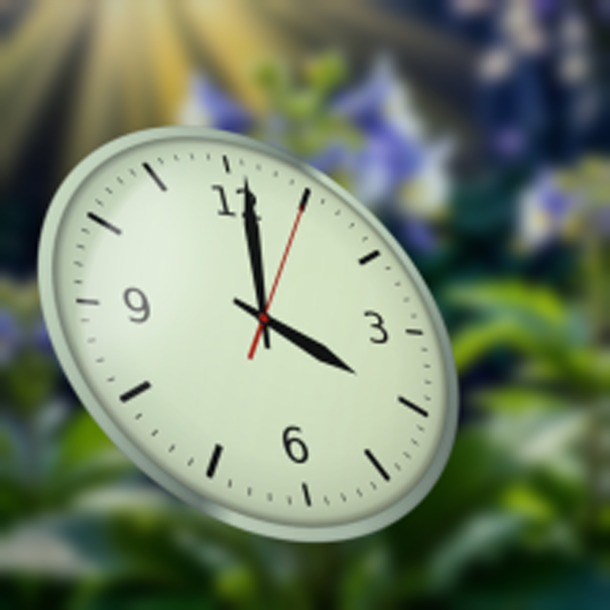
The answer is 4,01,05
